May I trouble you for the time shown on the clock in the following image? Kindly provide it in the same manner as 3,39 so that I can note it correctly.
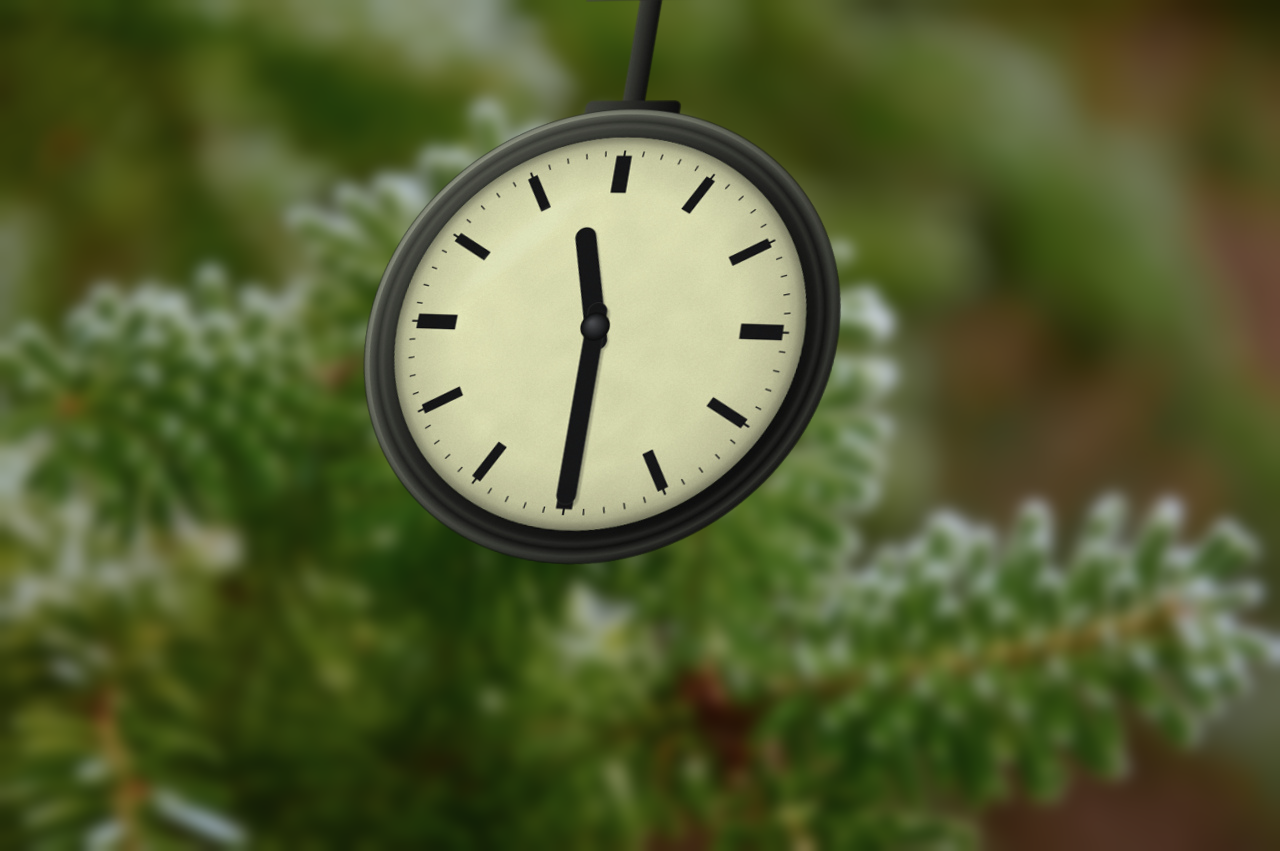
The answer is 11,30
